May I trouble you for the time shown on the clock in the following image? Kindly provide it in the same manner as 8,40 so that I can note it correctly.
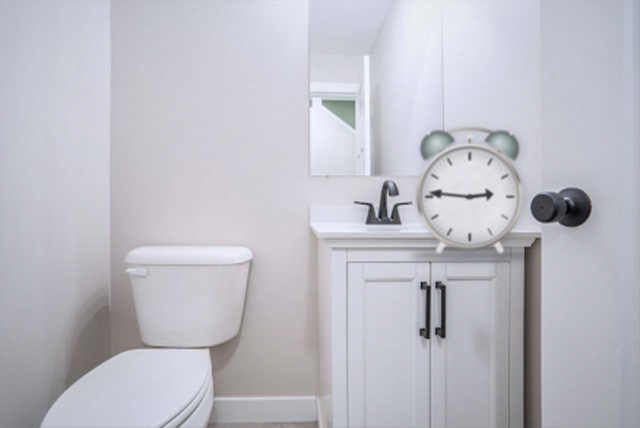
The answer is 2,46
